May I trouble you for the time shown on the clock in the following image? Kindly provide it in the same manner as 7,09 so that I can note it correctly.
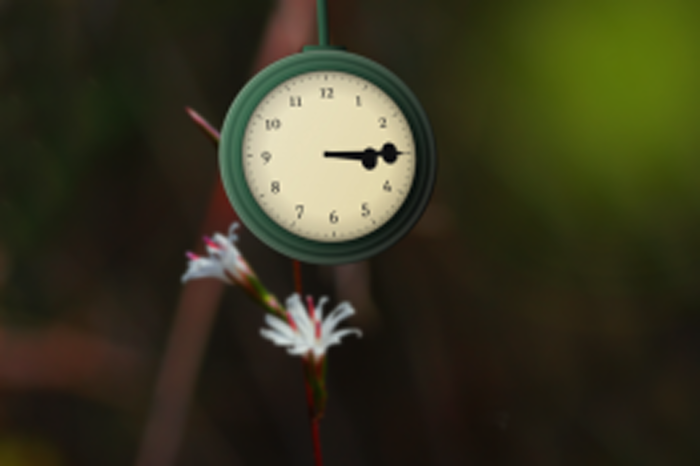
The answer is 3,15
